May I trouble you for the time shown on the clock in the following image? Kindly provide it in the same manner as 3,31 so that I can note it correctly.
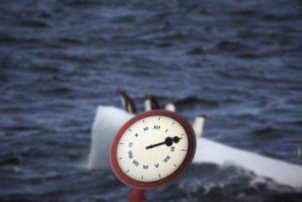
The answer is 2,11
